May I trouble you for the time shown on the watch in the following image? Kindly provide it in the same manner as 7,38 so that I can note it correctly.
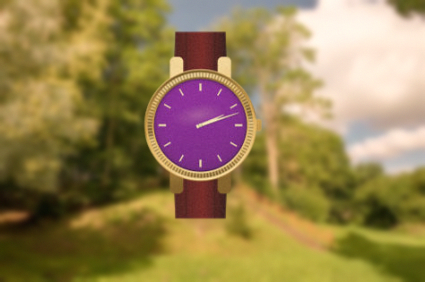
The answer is 2,12
